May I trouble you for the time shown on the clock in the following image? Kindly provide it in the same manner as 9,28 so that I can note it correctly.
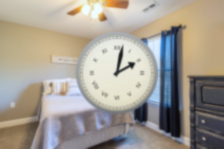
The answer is 2,02
